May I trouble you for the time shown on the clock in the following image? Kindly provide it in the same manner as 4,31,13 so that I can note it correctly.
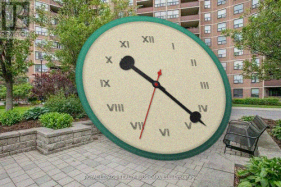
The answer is 10,22,34
